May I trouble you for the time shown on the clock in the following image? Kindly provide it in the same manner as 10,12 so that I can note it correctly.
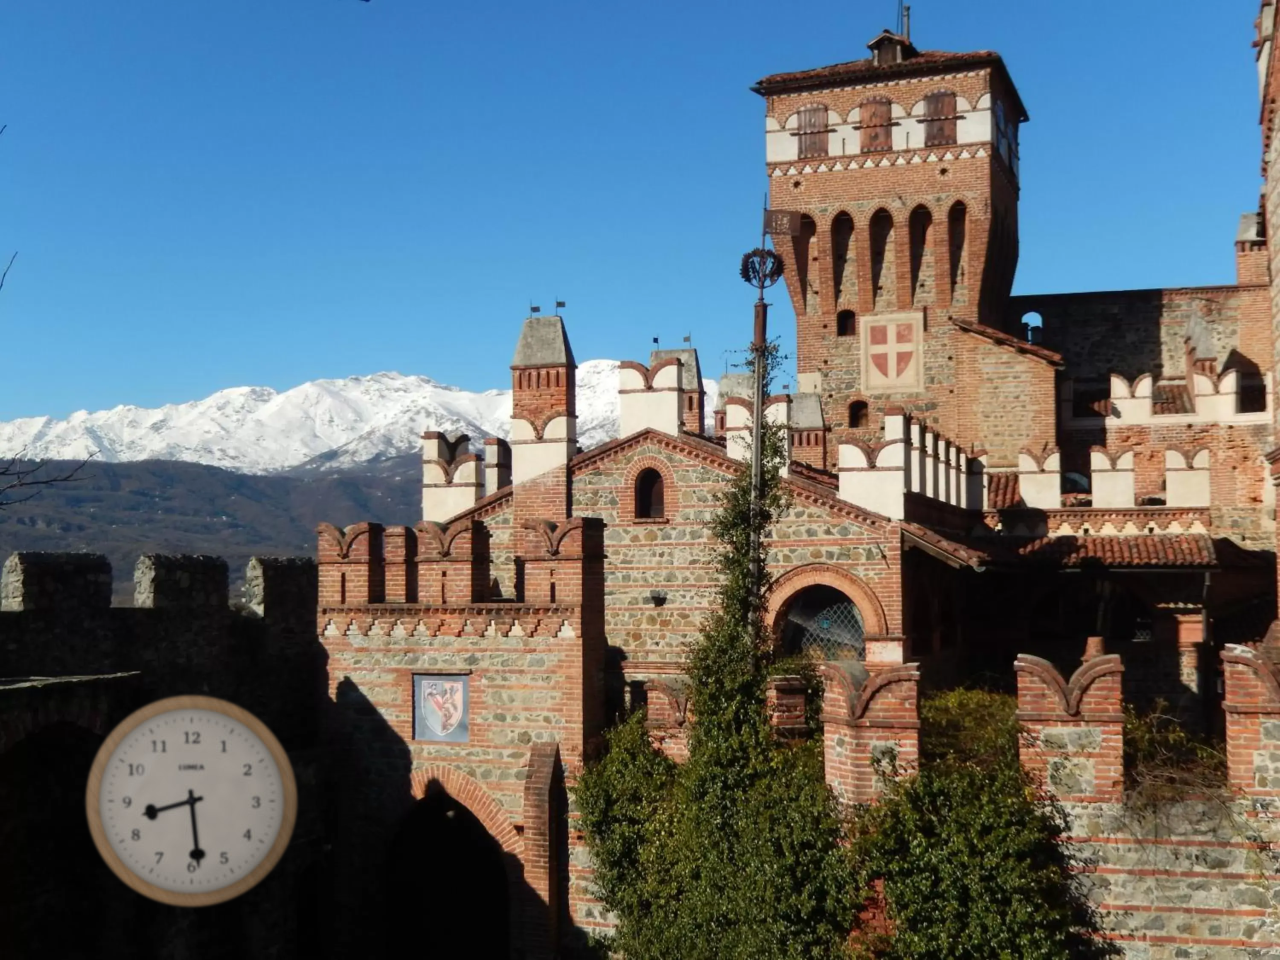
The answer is 8,29
